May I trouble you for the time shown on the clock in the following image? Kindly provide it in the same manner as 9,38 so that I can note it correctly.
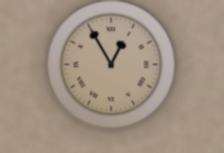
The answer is 12,55
